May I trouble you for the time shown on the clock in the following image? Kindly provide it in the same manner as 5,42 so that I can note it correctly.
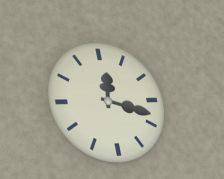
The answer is 12,18
